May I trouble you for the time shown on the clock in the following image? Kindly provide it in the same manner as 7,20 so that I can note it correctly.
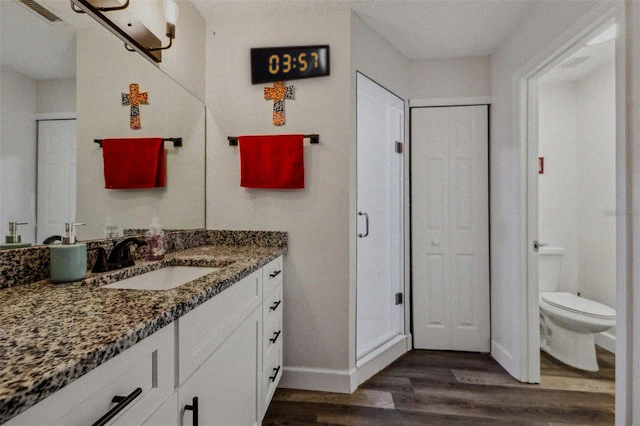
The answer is 3,57
